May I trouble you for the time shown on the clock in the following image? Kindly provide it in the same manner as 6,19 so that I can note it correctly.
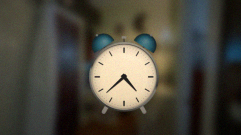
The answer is 4,38
